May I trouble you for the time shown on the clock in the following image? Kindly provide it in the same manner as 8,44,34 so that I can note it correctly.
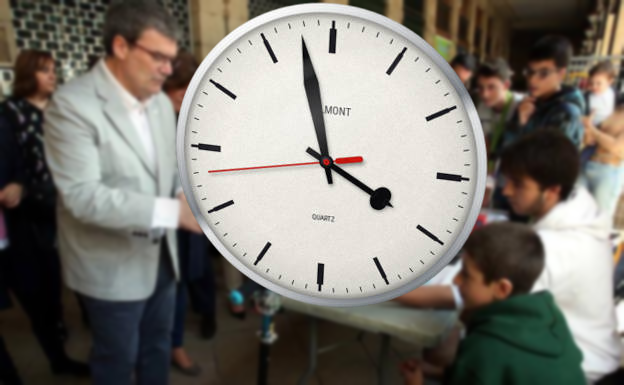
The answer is 3,57,43
